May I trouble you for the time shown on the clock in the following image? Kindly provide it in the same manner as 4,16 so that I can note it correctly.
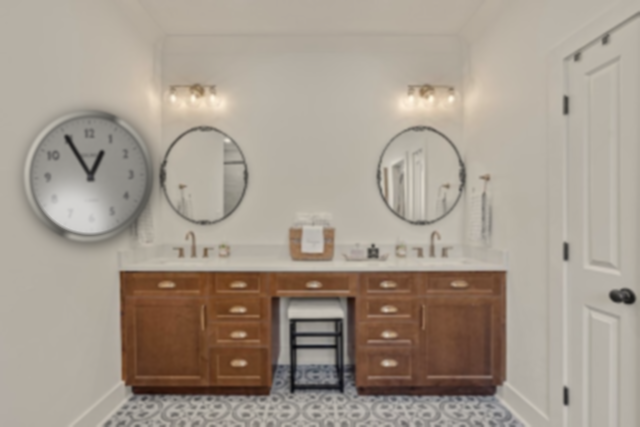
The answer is 12,55
